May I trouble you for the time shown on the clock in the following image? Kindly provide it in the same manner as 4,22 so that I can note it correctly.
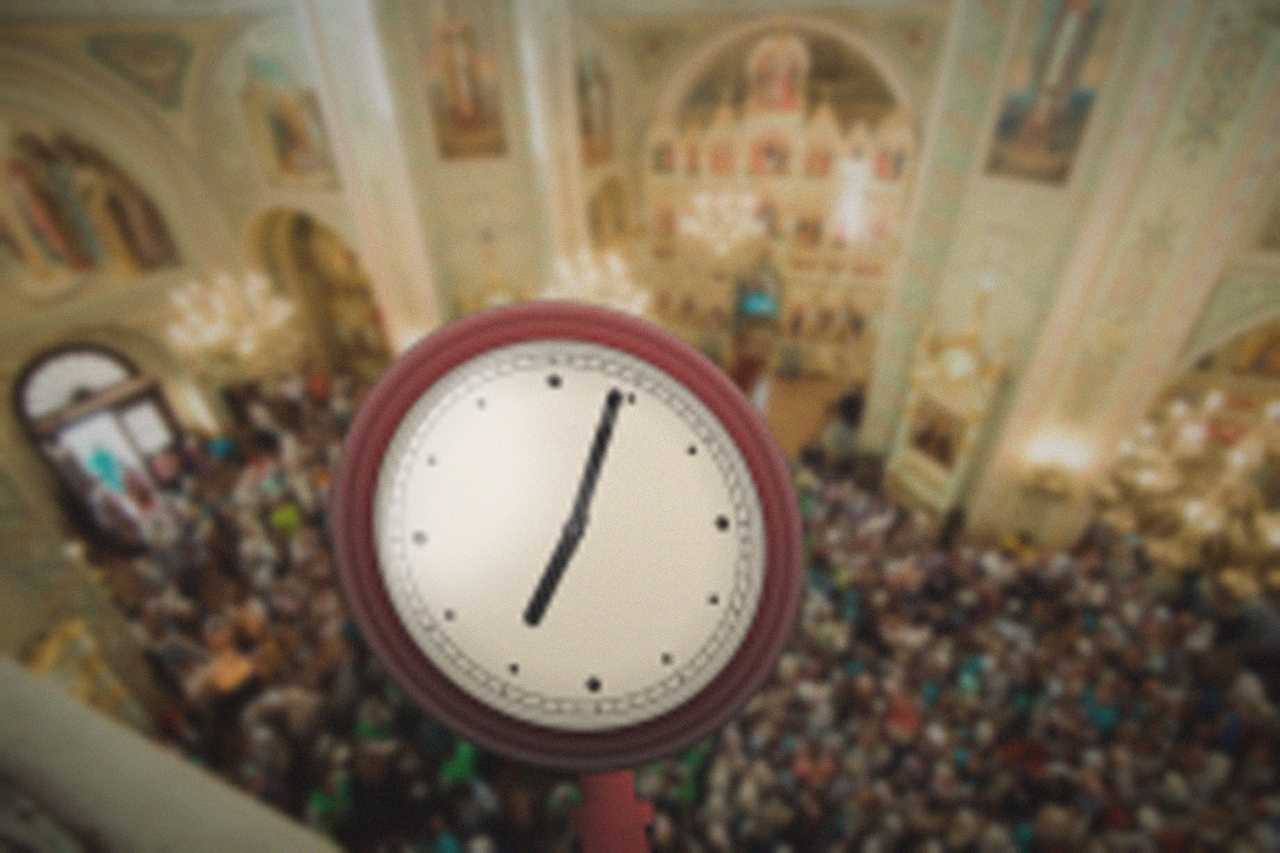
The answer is 7,04
